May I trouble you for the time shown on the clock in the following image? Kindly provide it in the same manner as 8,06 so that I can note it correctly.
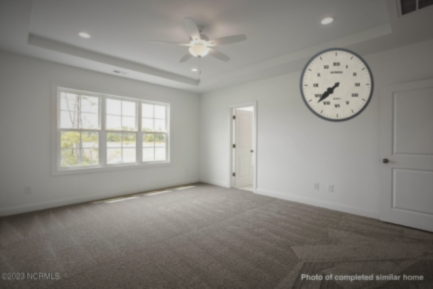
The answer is 7,38
